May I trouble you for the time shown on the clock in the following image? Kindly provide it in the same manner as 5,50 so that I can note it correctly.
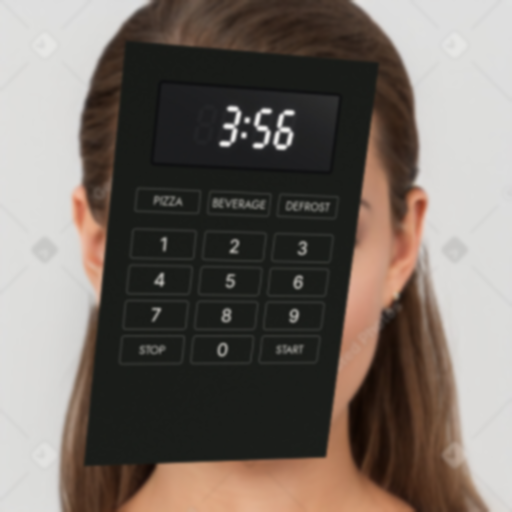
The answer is 3,56
